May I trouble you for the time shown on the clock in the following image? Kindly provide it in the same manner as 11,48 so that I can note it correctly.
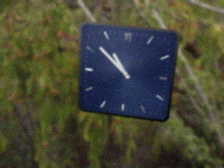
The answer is 10,52
